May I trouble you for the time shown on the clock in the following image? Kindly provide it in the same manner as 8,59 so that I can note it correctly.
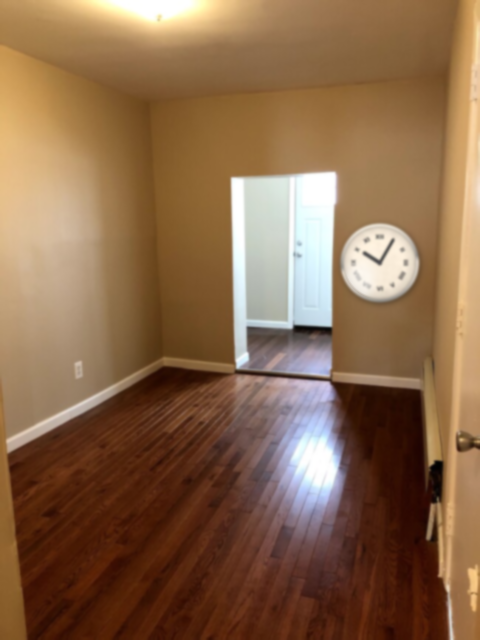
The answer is 10,05
